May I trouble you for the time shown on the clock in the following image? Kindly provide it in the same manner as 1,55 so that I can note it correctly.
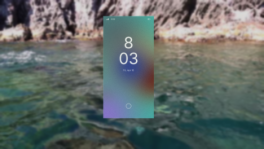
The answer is 8,03
